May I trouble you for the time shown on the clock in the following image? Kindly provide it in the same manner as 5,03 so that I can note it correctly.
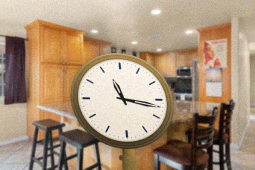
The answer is 11,17
